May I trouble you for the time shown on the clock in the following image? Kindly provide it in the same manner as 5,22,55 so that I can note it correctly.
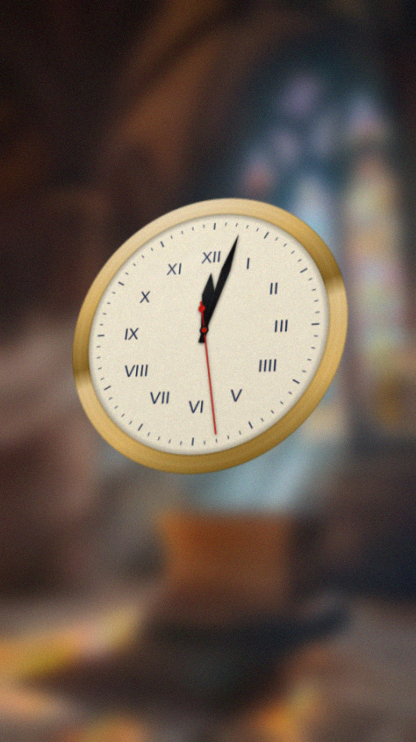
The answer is 12,02,28
